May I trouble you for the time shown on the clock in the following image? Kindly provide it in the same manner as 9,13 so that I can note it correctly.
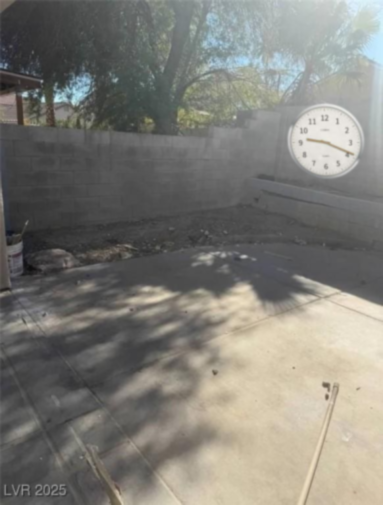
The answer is 9,19
